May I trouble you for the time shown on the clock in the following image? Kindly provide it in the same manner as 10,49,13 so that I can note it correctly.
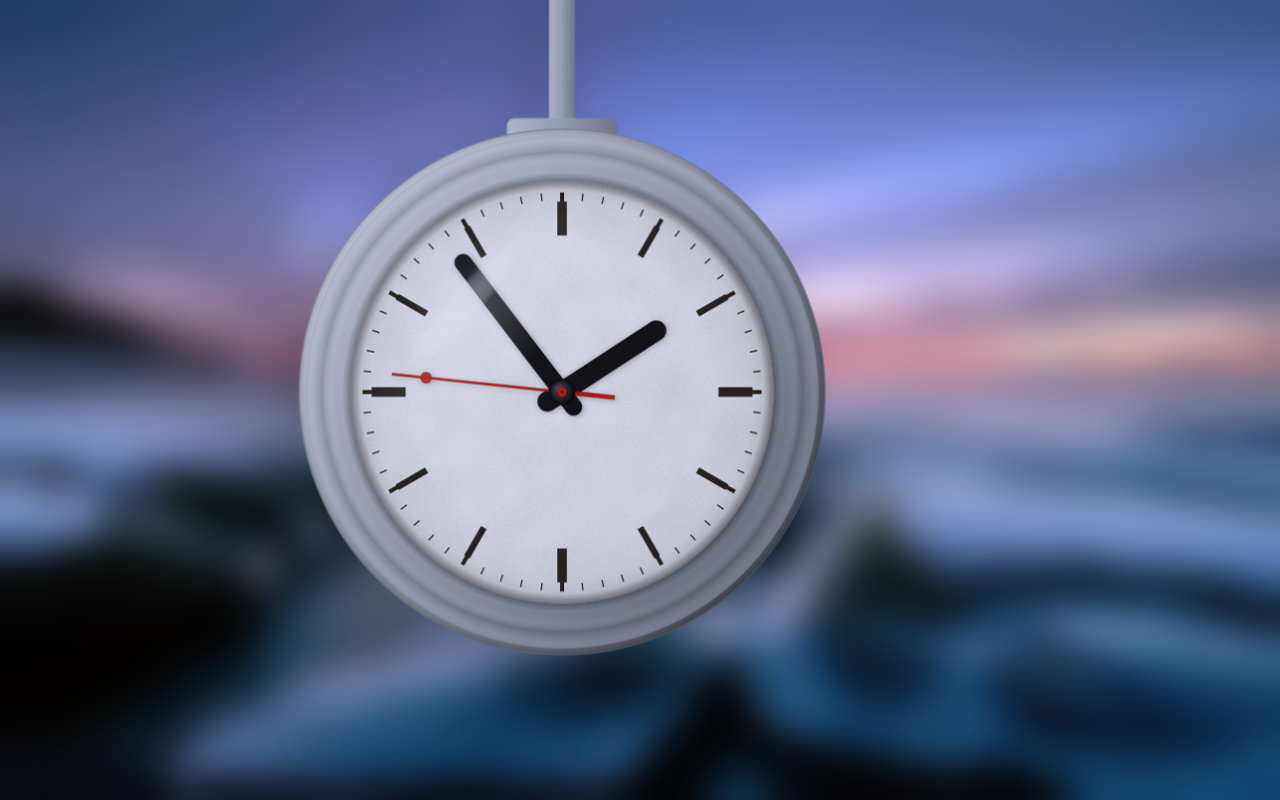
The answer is 1,53,46
